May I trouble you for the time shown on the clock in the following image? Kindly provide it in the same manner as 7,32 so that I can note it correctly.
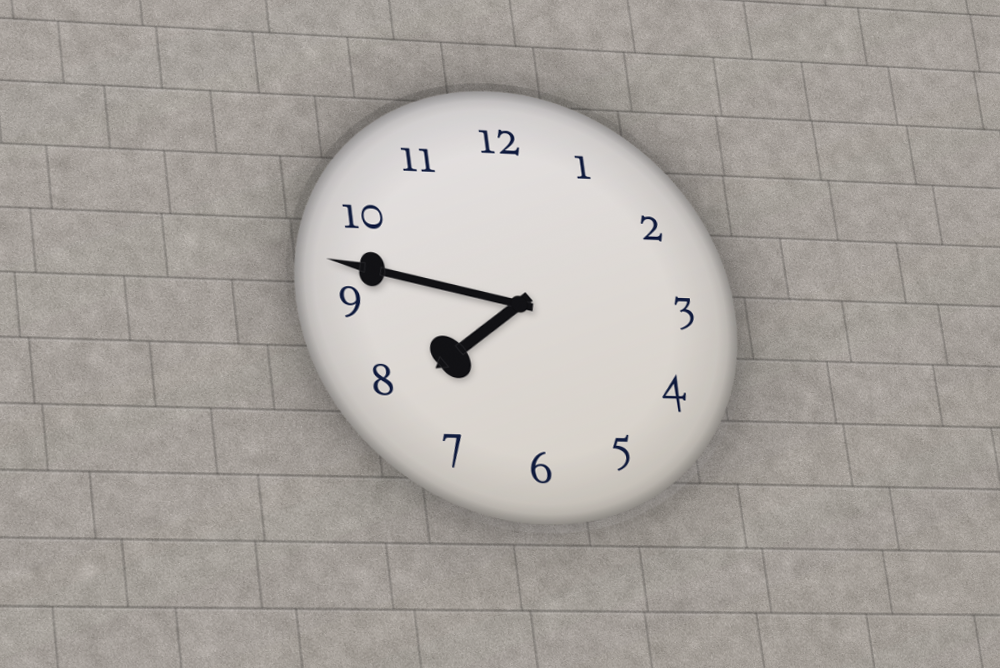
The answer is 7,47
